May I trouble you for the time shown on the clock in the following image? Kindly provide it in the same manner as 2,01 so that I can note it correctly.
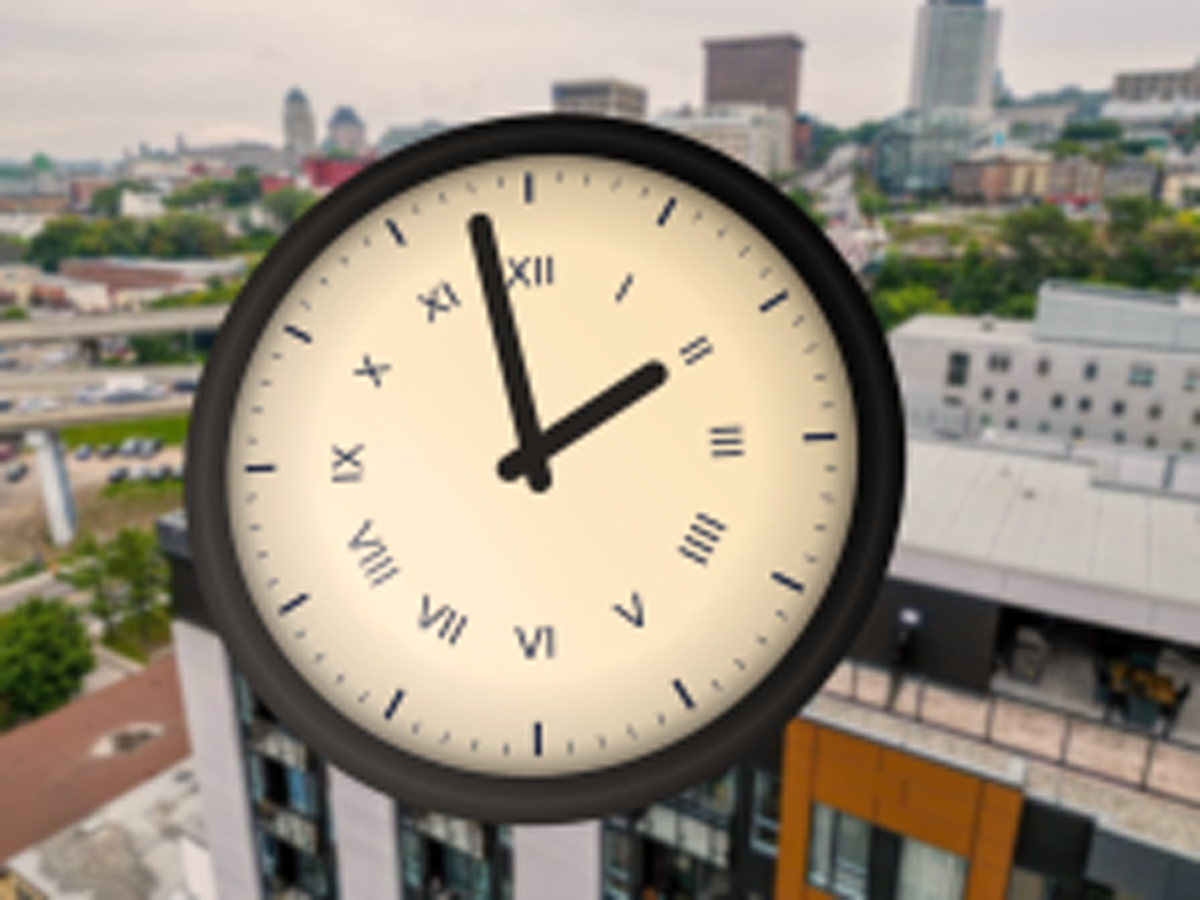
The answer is 1,58
